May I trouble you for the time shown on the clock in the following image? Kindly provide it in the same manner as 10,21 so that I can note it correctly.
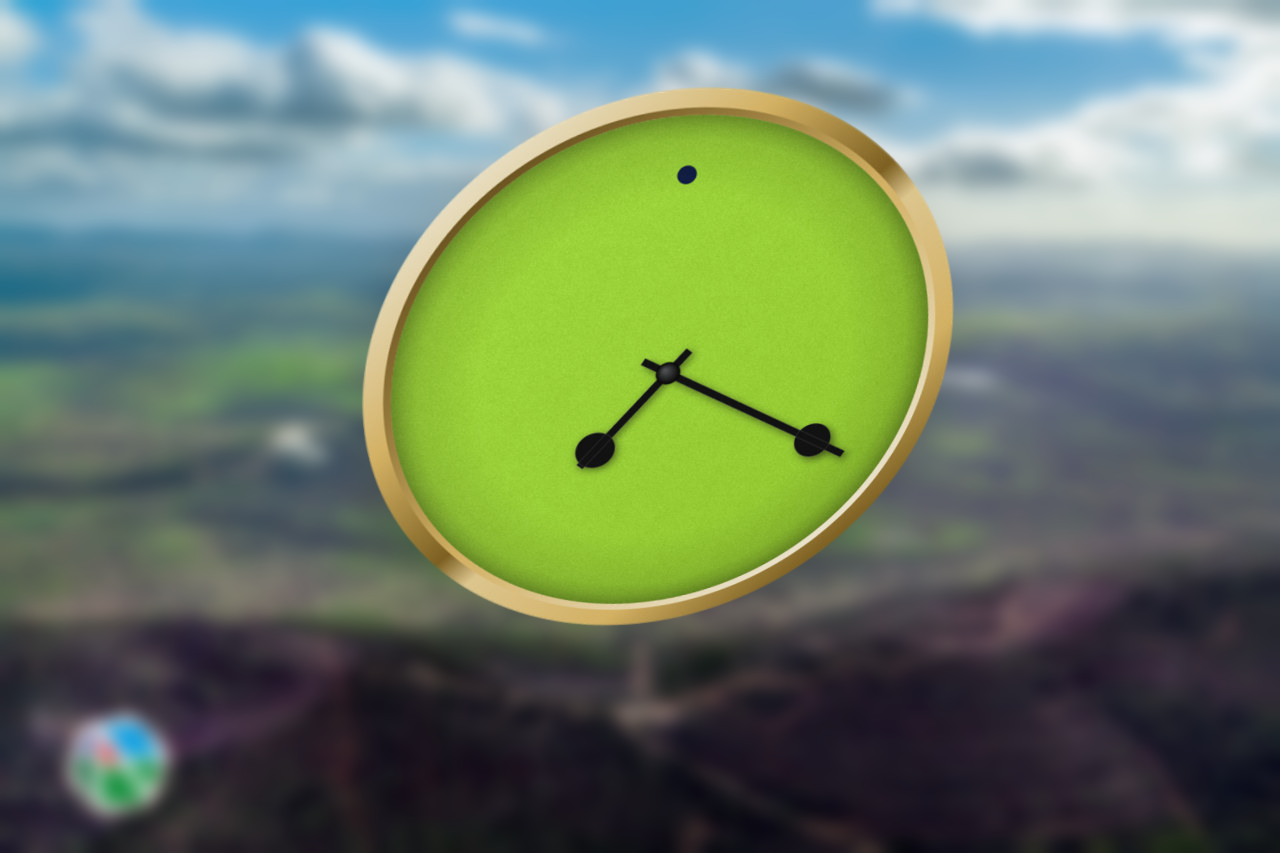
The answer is 7,20
